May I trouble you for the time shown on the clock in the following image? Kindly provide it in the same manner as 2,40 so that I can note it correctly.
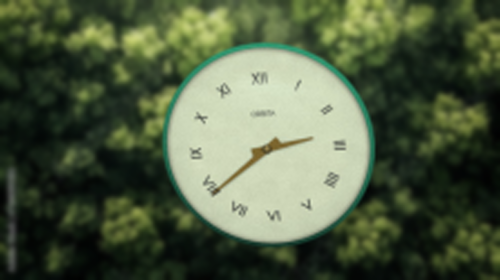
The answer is 2,39
